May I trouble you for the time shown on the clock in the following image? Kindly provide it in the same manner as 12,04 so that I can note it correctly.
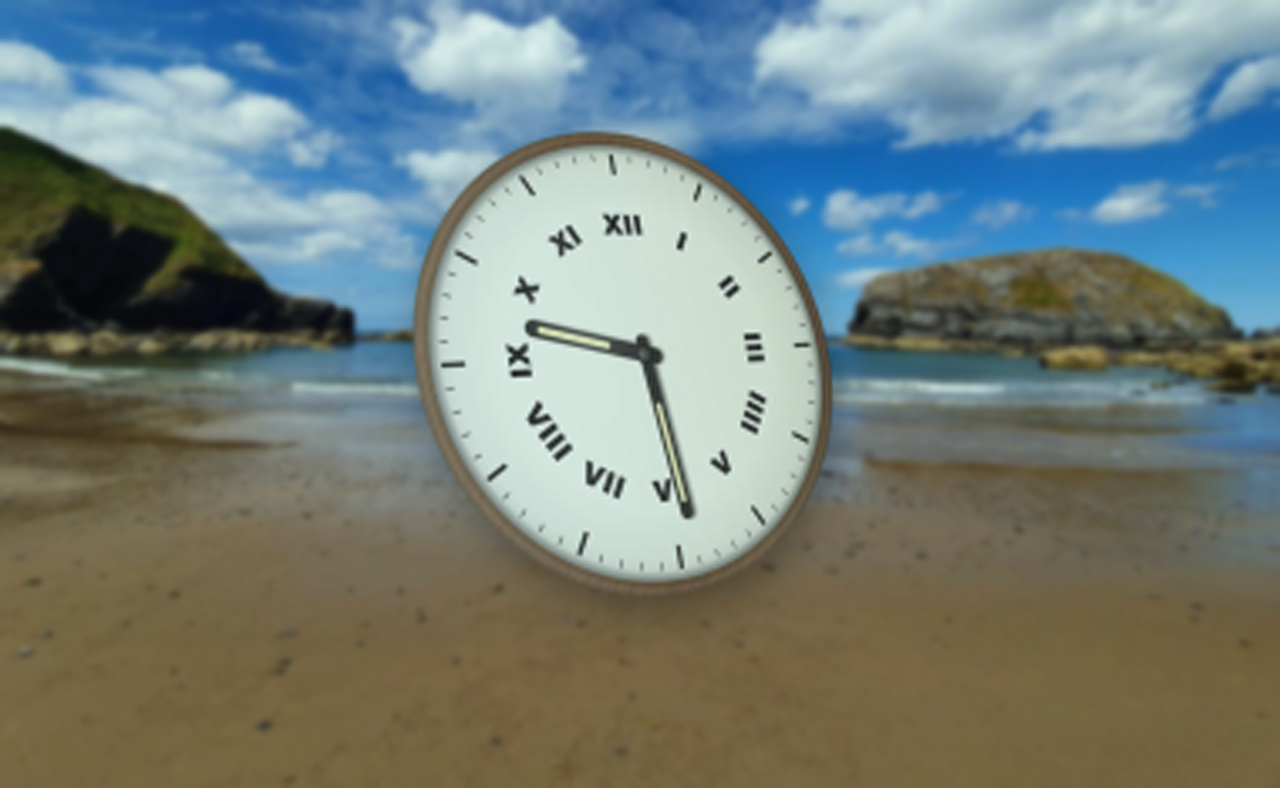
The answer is 9,29
